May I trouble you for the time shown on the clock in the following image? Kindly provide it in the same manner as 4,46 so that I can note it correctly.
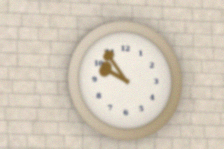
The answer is 9,54
